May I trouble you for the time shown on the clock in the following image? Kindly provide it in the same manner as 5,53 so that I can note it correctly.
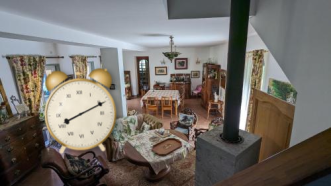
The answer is 8,11
